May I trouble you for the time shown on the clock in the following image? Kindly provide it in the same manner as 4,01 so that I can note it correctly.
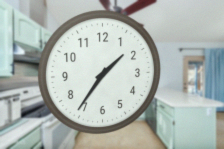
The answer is 1,36
